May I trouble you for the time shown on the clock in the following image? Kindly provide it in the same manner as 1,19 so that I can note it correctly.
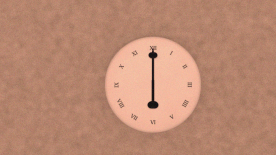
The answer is 6,00
